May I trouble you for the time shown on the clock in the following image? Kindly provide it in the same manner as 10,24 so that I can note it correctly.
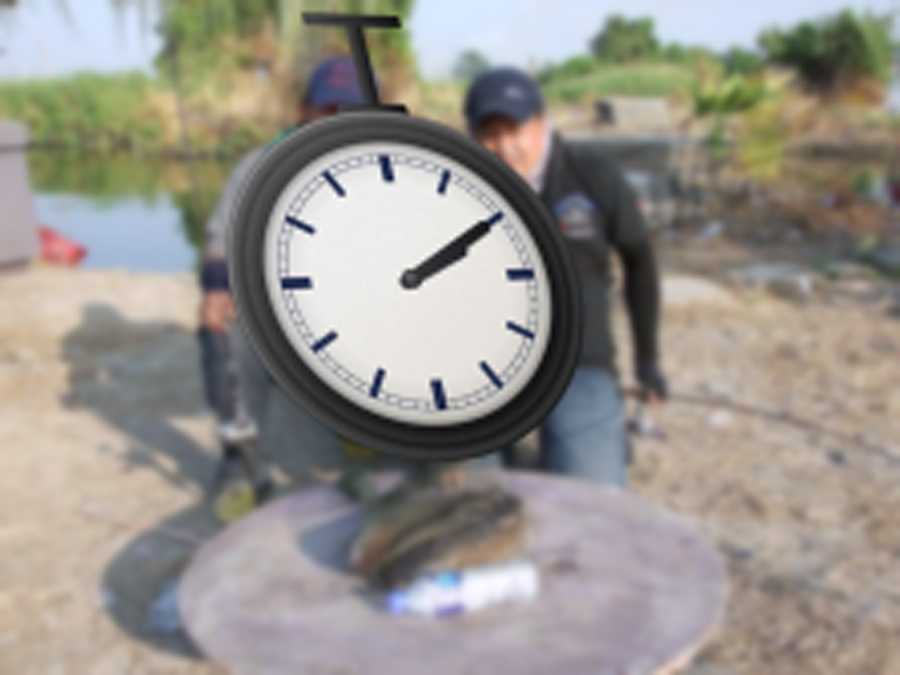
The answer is 2,10
